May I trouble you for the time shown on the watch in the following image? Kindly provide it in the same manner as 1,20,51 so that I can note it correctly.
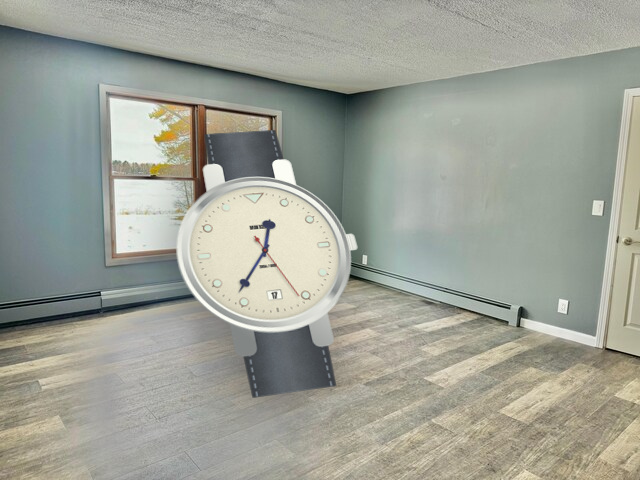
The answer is 12,36,26
